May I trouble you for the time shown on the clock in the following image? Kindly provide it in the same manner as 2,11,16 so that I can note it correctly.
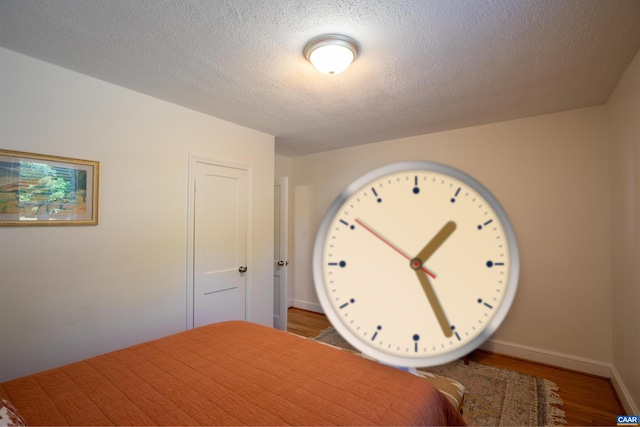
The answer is 1,25,51
